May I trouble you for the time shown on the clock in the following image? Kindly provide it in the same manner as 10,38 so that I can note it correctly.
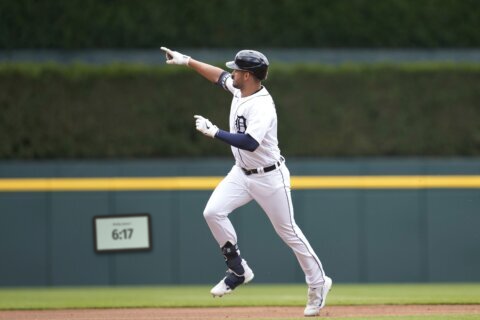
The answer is 6,17
